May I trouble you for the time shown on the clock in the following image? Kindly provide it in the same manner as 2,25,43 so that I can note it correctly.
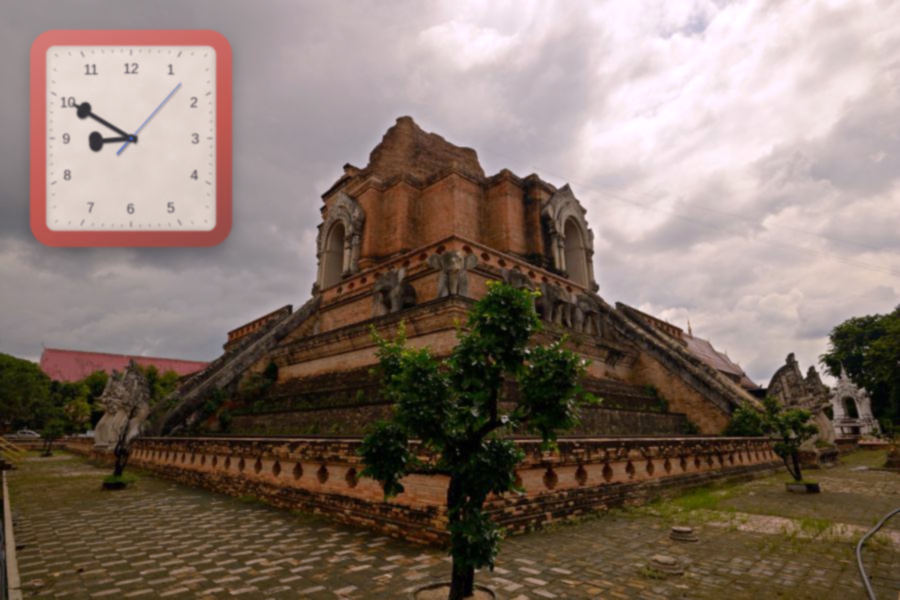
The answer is 8,50,07
